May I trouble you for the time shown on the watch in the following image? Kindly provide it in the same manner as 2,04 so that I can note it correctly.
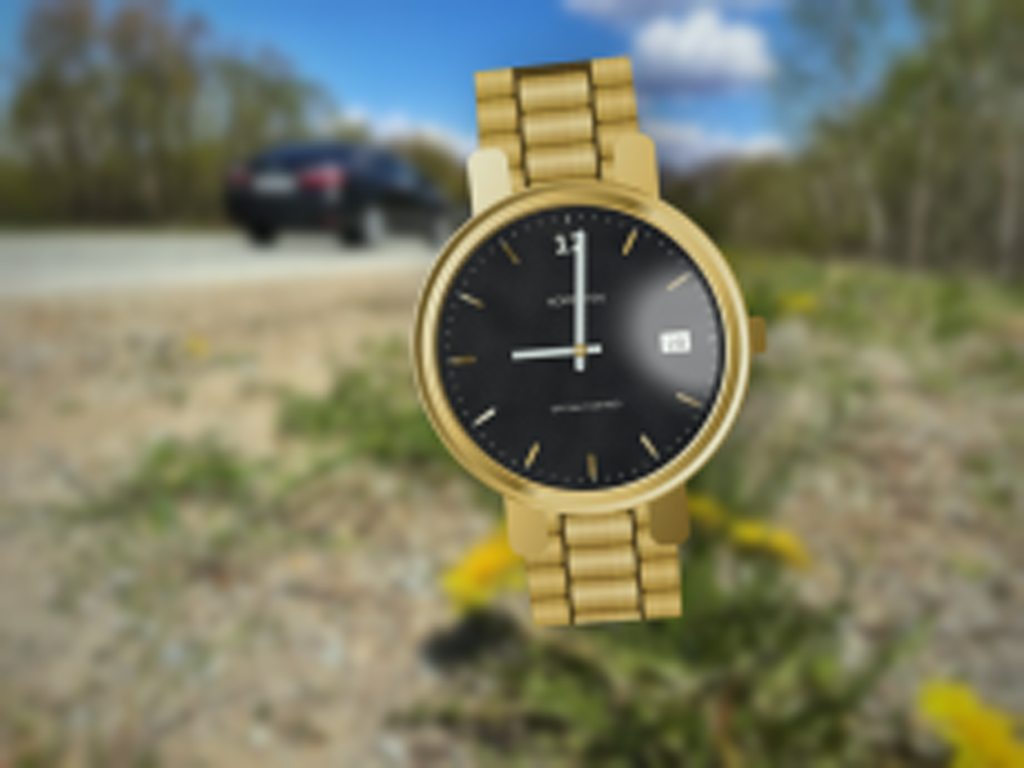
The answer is 9,01
